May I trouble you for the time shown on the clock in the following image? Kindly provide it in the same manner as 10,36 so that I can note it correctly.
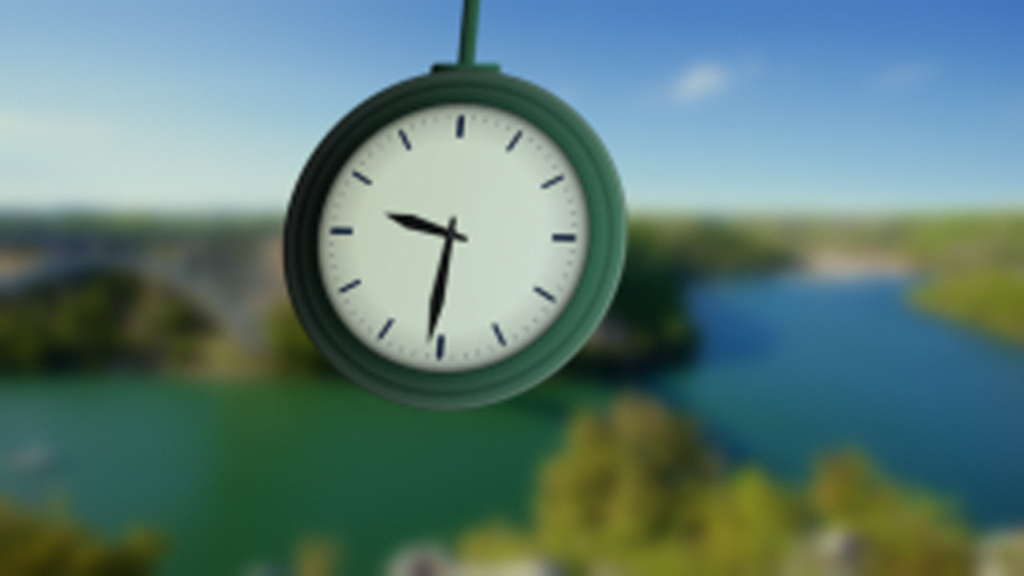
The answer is 9,31
